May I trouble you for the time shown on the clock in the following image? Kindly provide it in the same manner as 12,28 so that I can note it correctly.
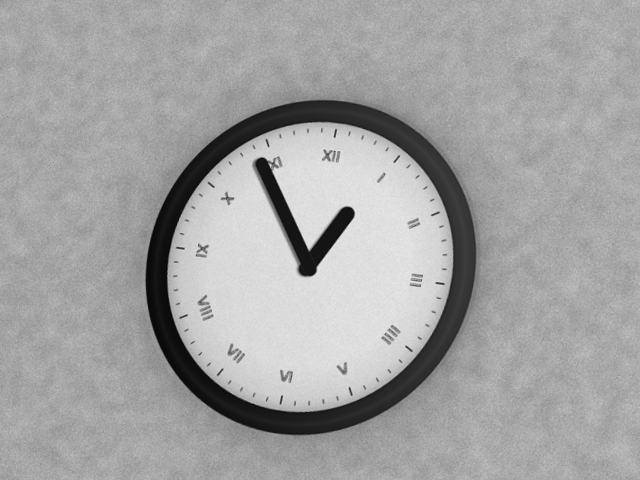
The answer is 12,54
